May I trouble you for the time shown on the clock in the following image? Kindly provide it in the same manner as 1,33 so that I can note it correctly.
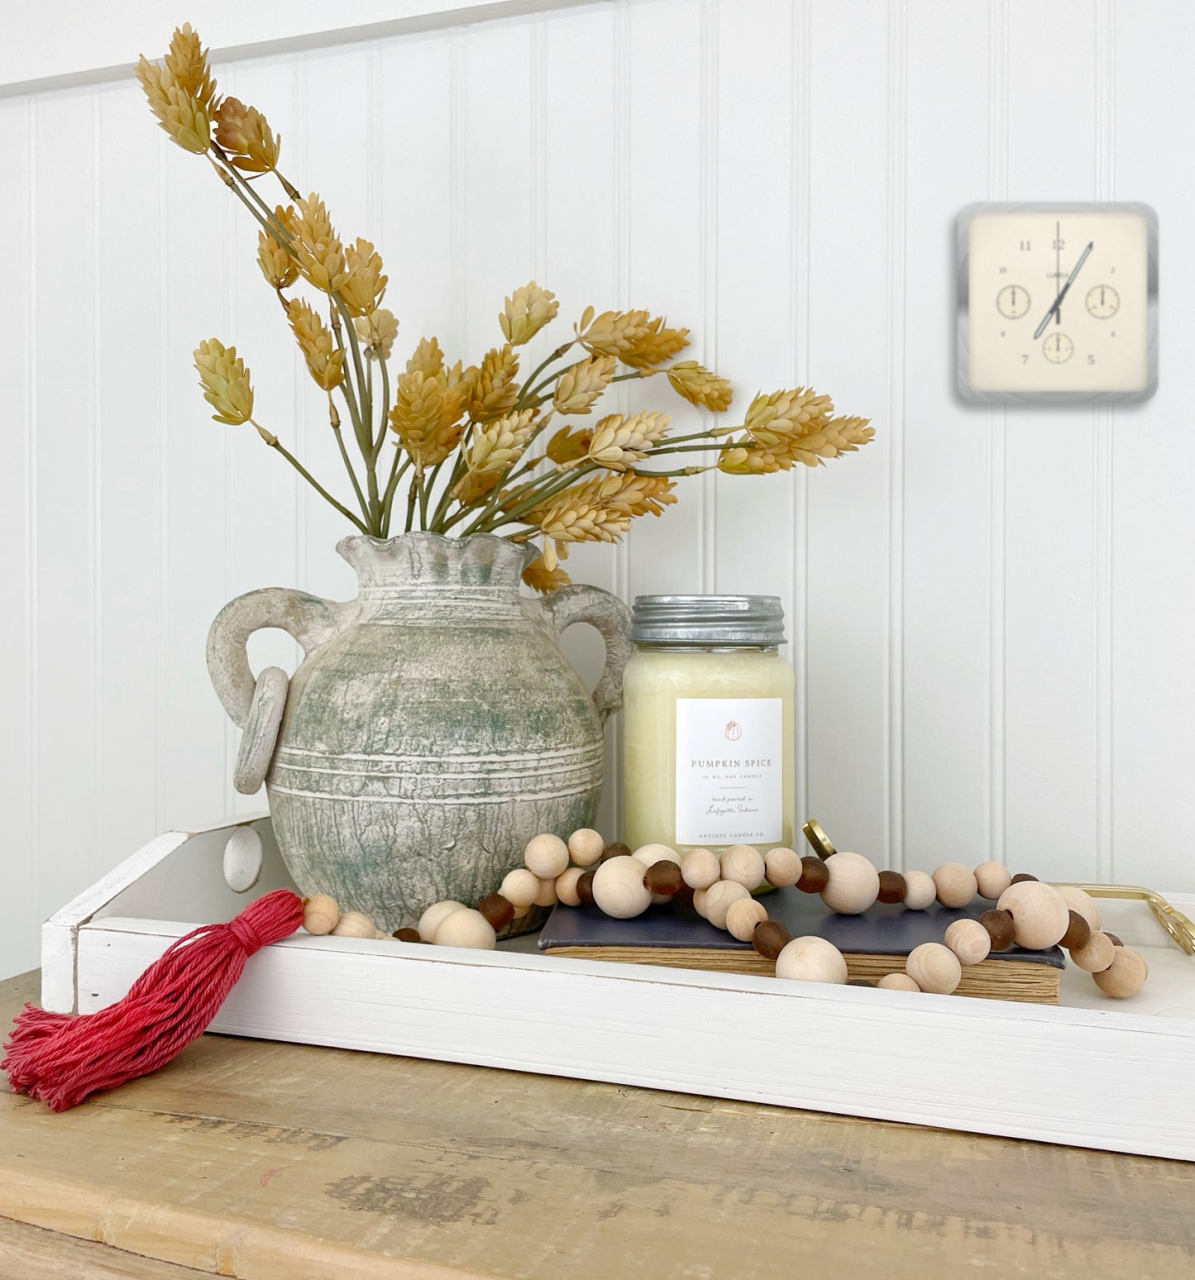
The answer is 7,05
